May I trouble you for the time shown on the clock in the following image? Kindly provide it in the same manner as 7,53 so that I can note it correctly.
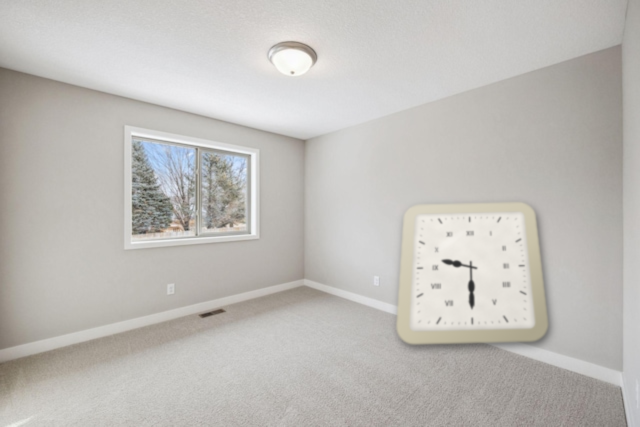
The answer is 9,30
